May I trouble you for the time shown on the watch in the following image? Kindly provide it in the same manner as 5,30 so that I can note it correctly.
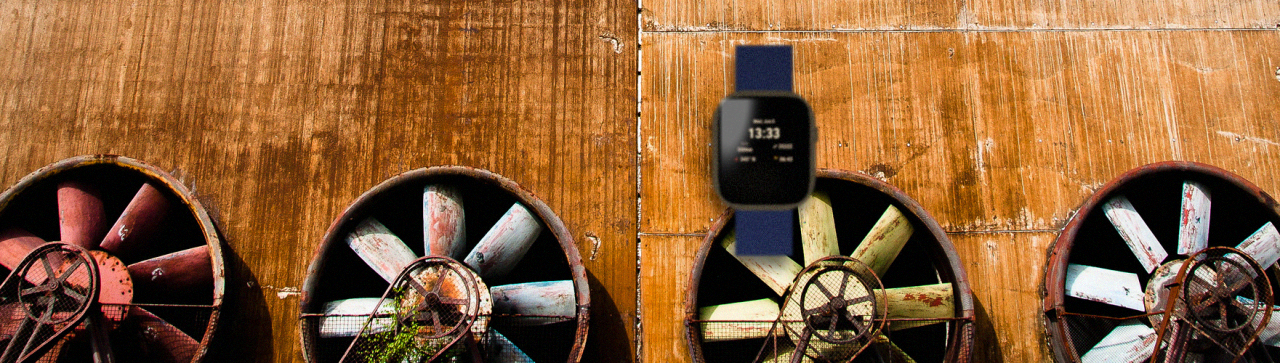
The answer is 13,33
